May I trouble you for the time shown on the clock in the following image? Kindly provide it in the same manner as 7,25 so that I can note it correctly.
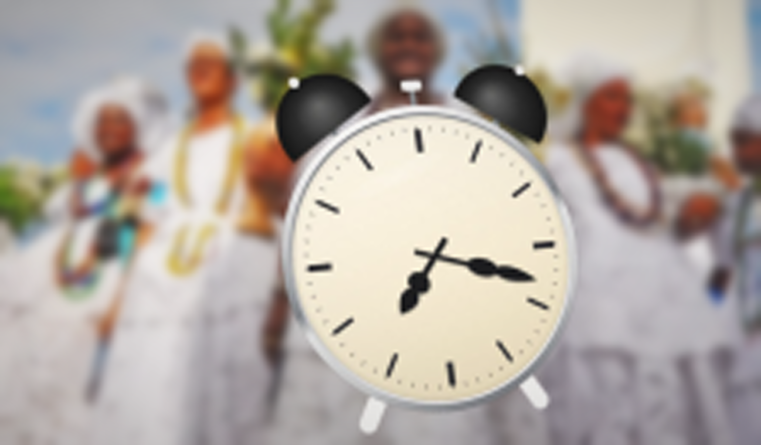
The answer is 7,18
